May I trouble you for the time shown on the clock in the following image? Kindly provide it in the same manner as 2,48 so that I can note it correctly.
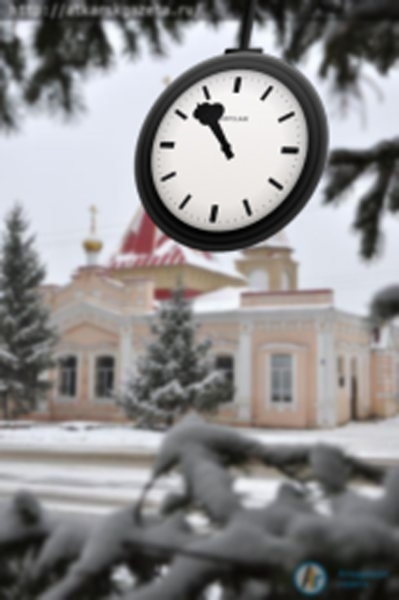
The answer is 10,53
